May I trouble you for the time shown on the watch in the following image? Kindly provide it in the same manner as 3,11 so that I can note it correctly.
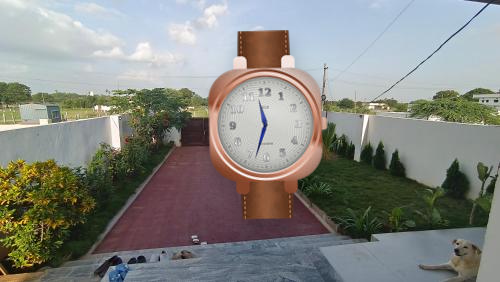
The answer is 11,33
